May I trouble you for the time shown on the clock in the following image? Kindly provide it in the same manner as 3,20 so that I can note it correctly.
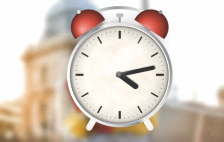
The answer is 4,13
